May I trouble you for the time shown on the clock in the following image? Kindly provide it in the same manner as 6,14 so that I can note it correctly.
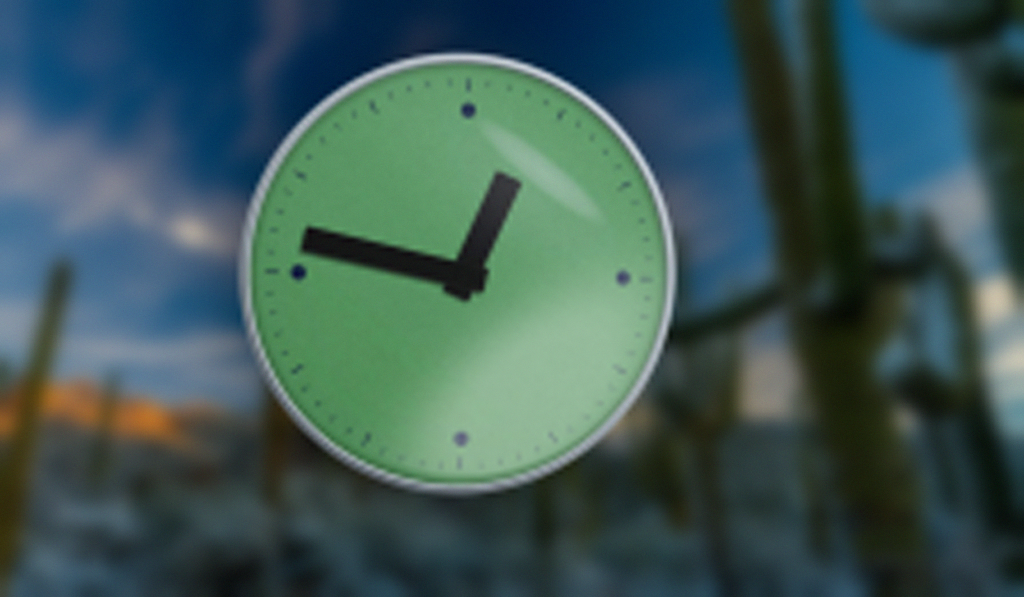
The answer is 12,47
